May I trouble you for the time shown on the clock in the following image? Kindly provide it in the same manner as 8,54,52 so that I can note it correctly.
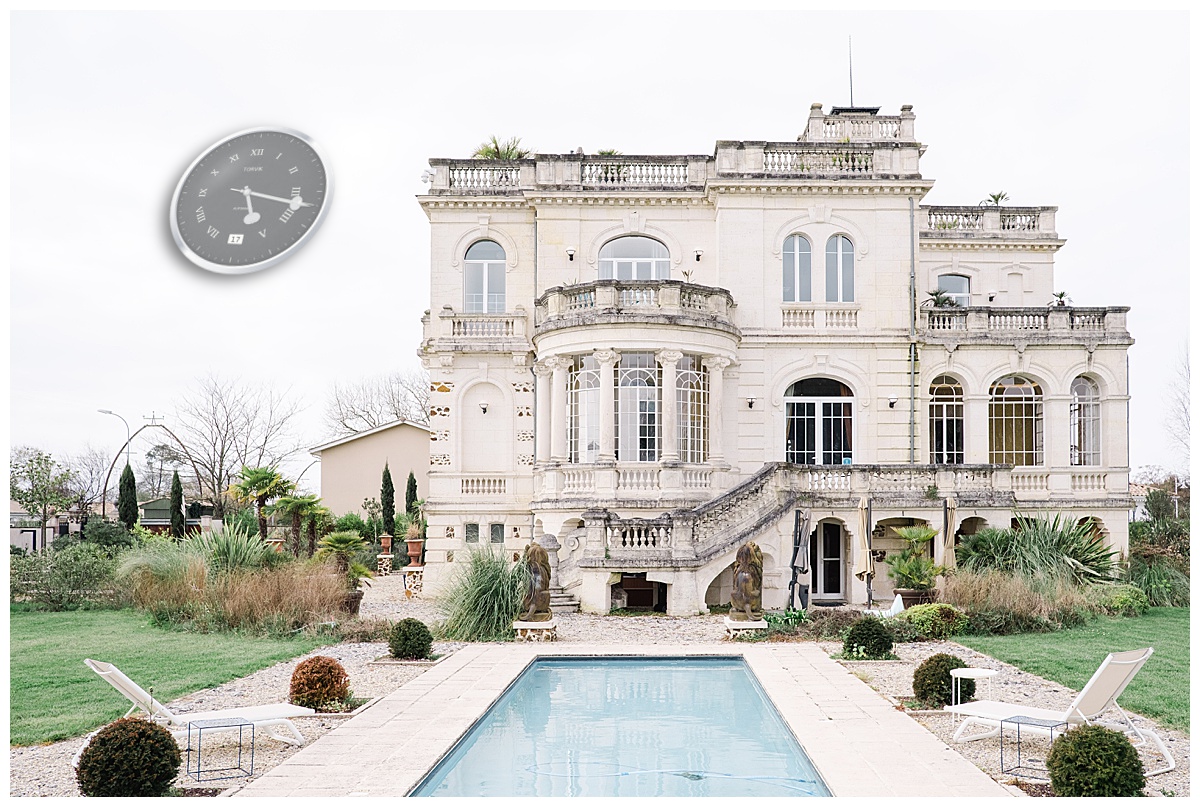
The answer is 5,17,17
